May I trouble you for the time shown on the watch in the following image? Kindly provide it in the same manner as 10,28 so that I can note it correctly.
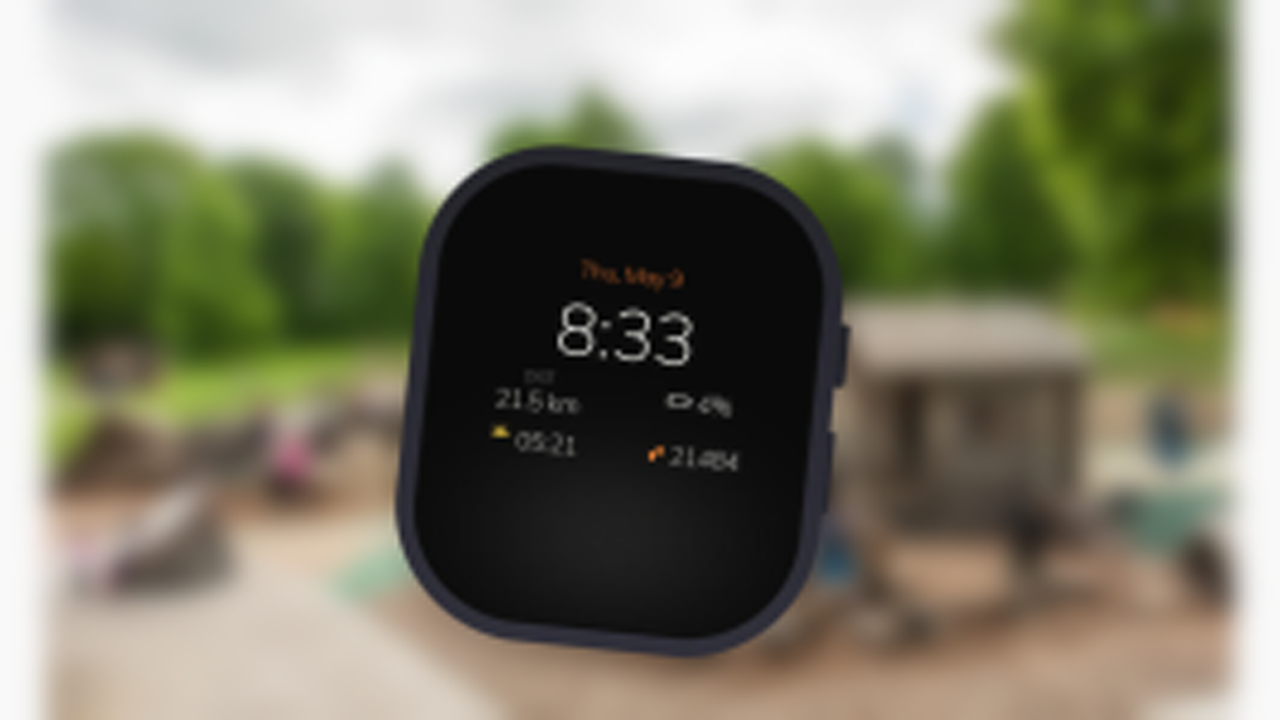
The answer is 8,33
